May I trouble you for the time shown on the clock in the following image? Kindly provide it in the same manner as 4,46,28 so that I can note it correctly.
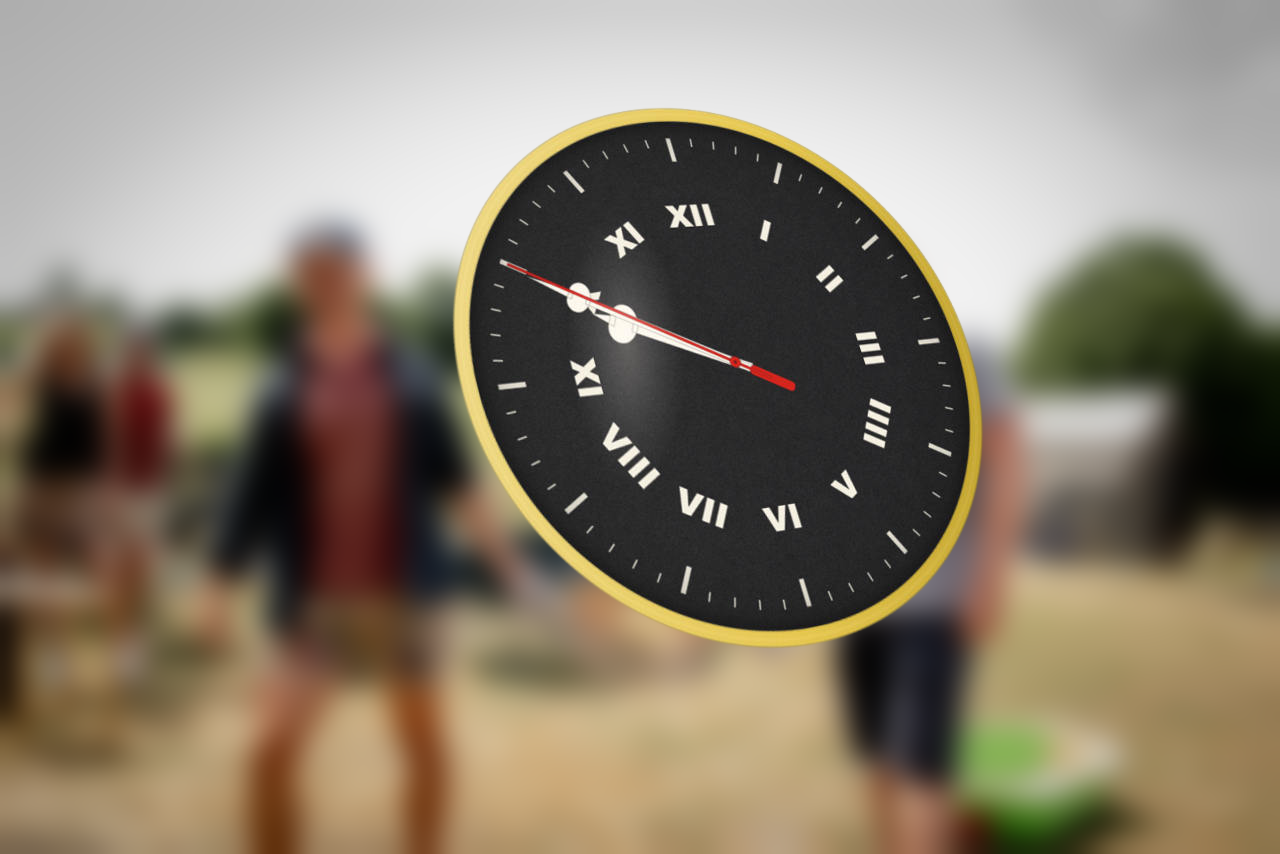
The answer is 9,49,50
